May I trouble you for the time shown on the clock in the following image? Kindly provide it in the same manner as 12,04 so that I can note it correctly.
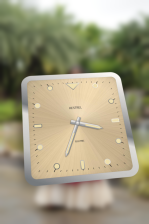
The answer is 3,34
